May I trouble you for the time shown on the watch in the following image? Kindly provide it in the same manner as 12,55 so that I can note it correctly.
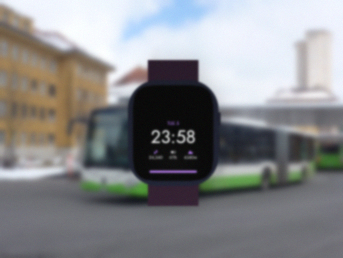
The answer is 23,58
